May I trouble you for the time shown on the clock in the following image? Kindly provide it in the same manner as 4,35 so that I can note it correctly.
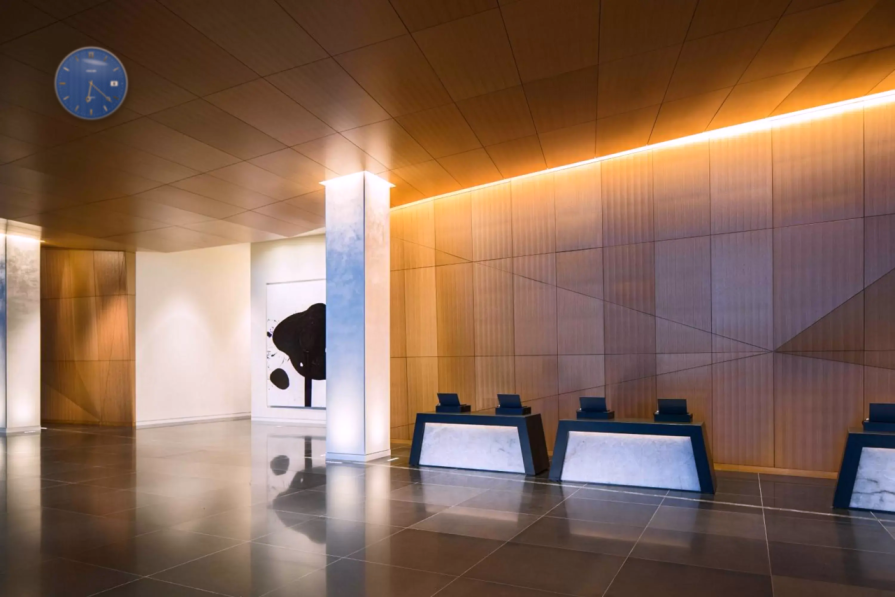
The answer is 6,22
